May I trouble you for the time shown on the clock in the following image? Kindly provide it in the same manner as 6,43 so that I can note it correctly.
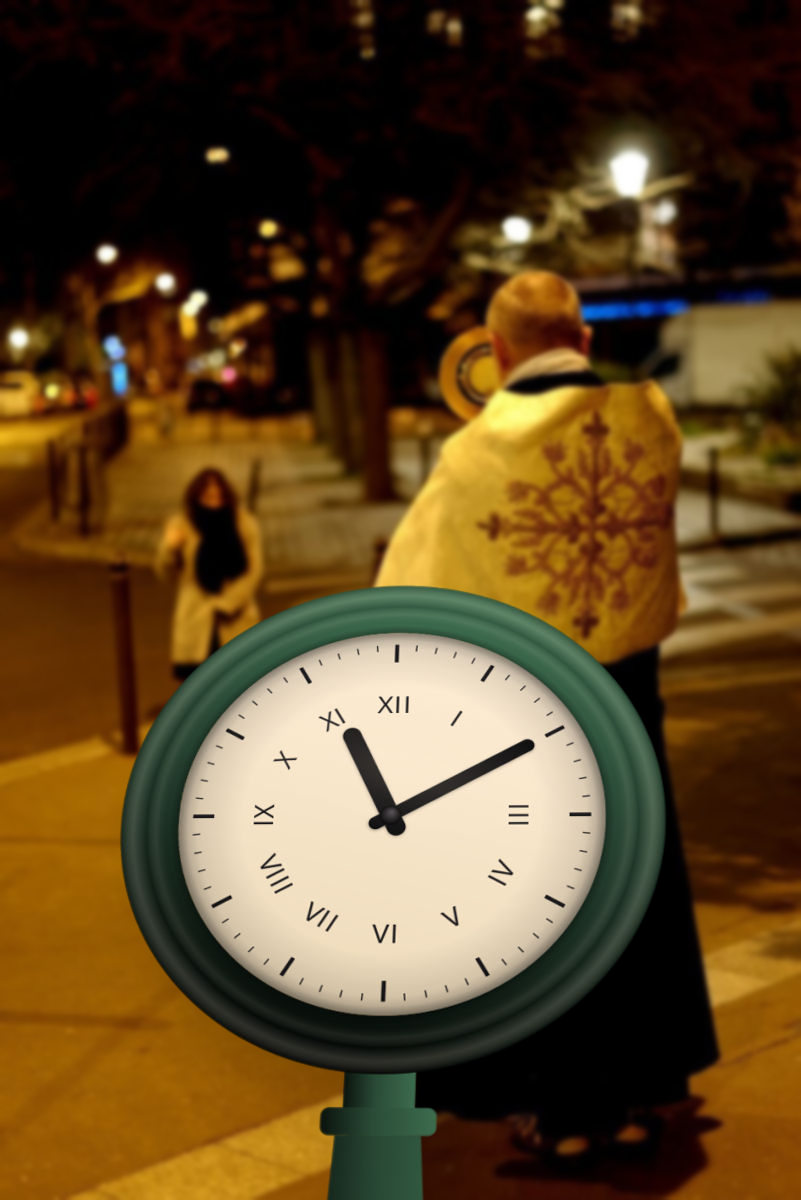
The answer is 11,10
